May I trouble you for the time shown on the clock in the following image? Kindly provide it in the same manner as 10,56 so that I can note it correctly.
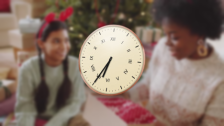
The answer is 6,35
